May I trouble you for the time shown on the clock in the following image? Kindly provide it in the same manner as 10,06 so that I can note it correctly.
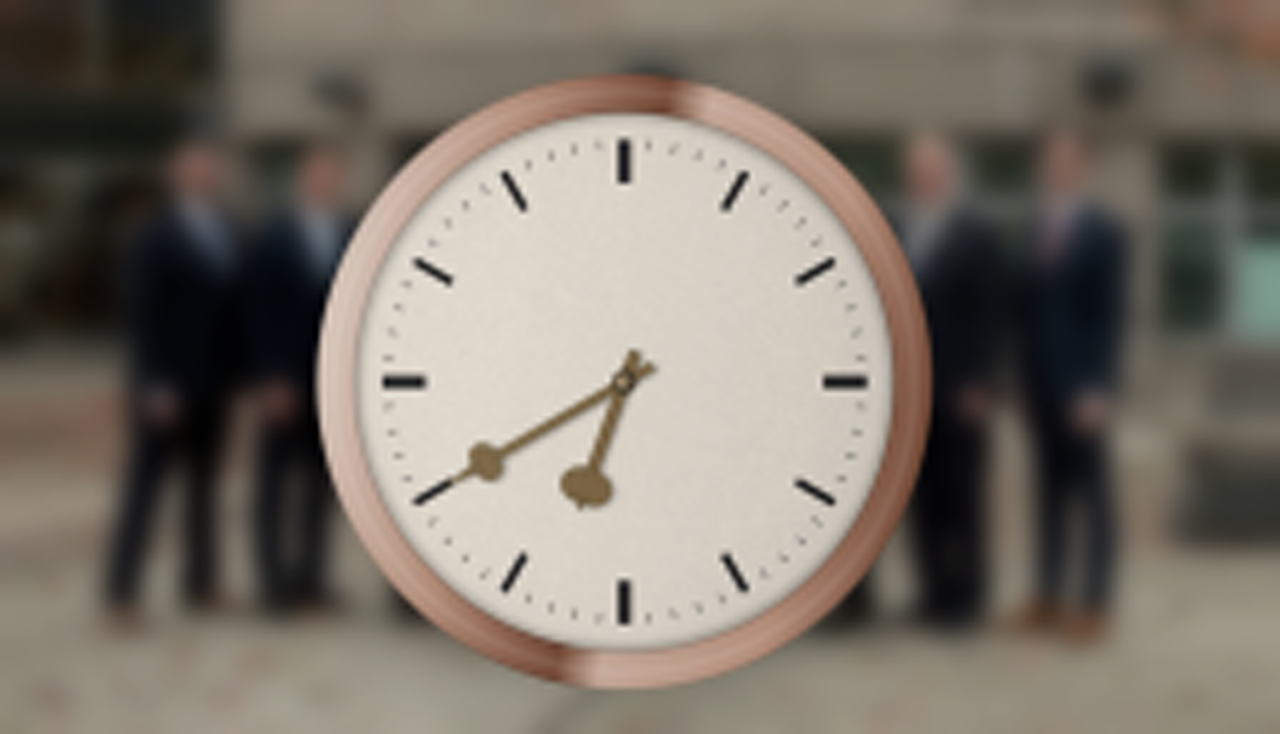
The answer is 6,40
